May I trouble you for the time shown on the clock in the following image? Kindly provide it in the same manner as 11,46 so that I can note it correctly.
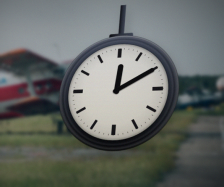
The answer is 12,10
